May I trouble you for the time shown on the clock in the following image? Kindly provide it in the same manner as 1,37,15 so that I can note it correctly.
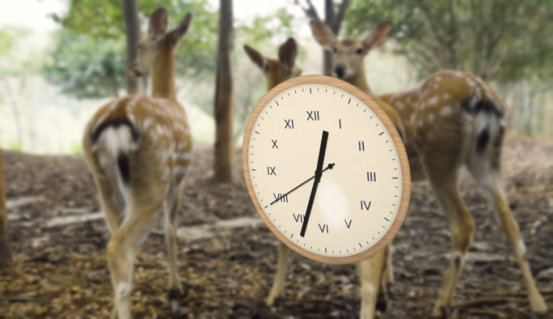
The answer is 12,33,40
